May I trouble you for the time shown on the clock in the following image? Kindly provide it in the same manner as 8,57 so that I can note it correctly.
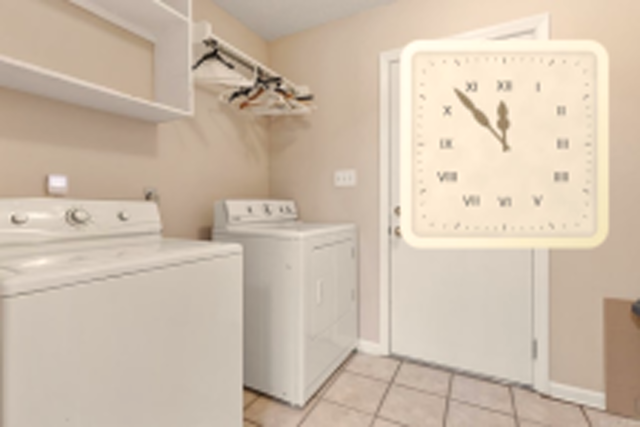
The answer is 11,53
